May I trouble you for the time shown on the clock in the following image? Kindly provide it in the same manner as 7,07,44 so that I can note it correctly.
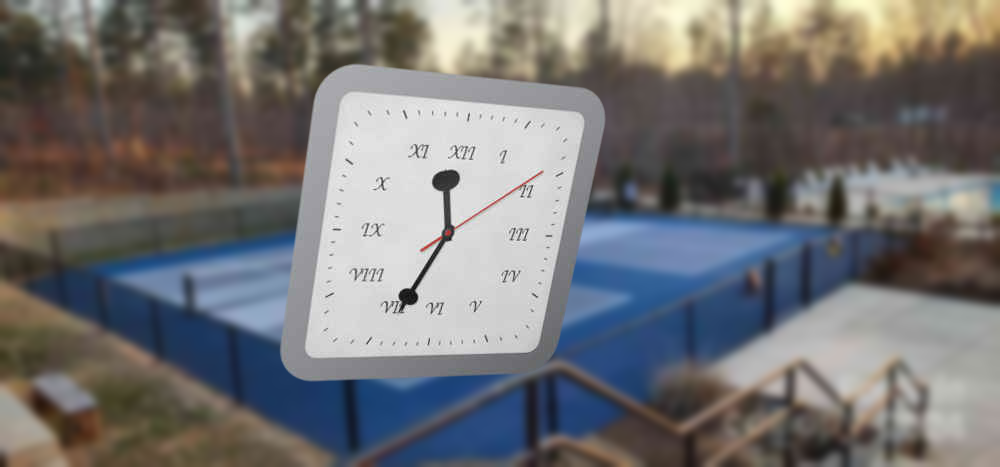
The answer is 11,34,09
